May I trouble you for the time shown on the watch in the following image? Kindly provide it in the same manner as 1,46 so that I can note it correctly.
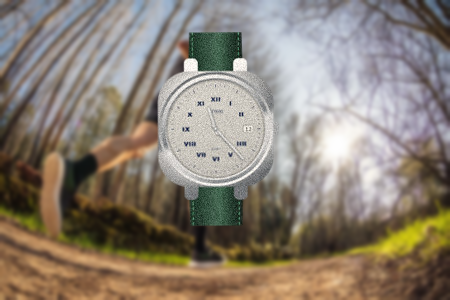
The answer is 11,23
